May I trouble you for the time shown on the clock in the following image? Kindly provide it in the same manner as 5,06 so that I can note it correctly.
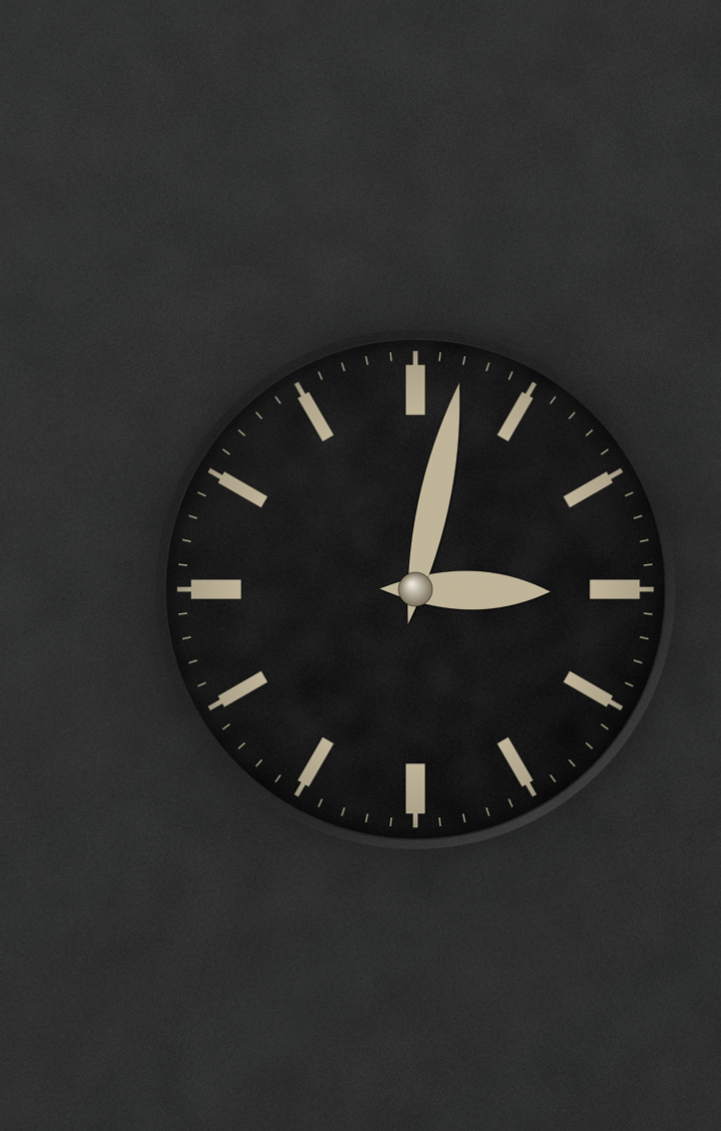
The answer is 3,02
